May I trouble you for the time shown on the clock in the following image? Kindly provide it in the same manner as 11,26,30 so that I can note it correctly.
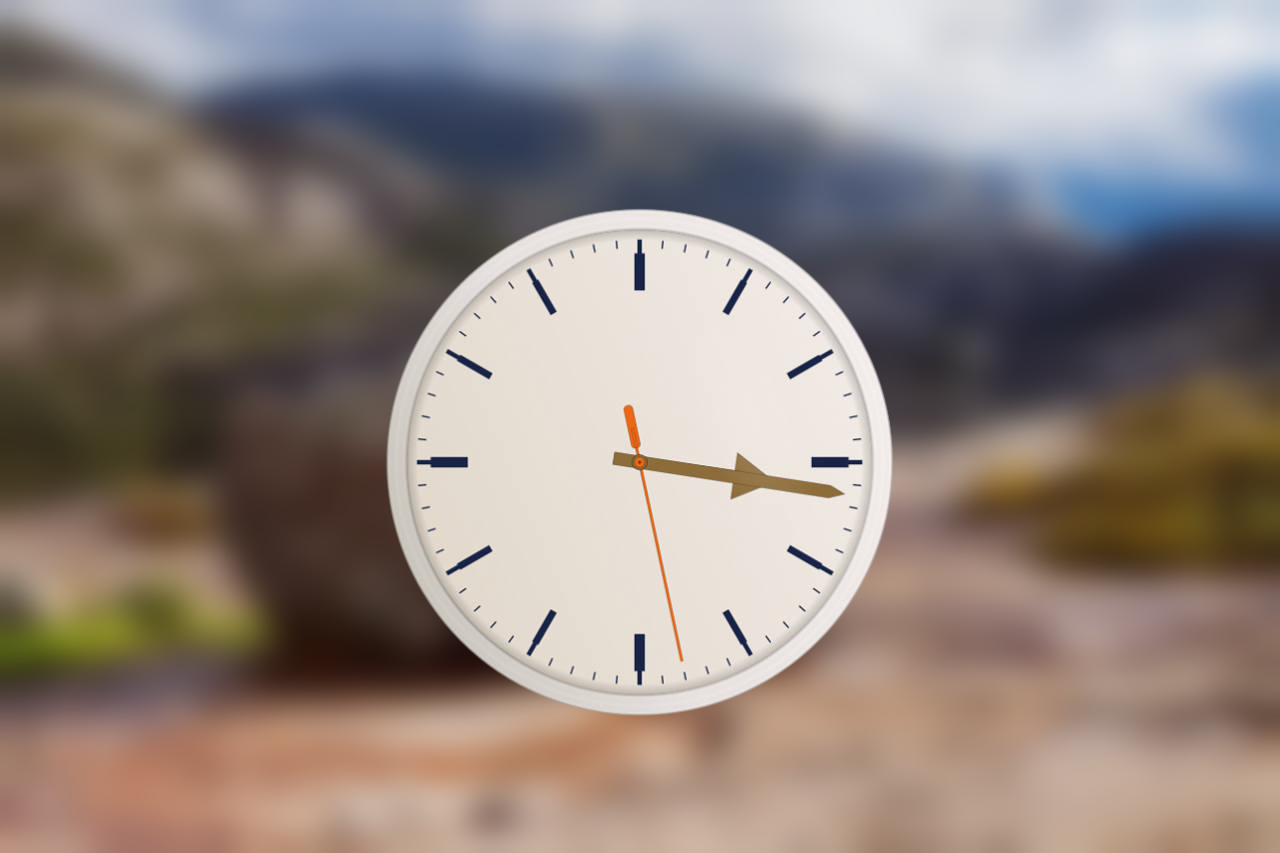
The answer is 3,16,28
